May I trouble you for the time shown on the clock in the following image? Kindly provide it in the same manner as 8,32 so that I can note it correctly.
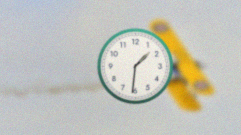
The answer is 1,31
